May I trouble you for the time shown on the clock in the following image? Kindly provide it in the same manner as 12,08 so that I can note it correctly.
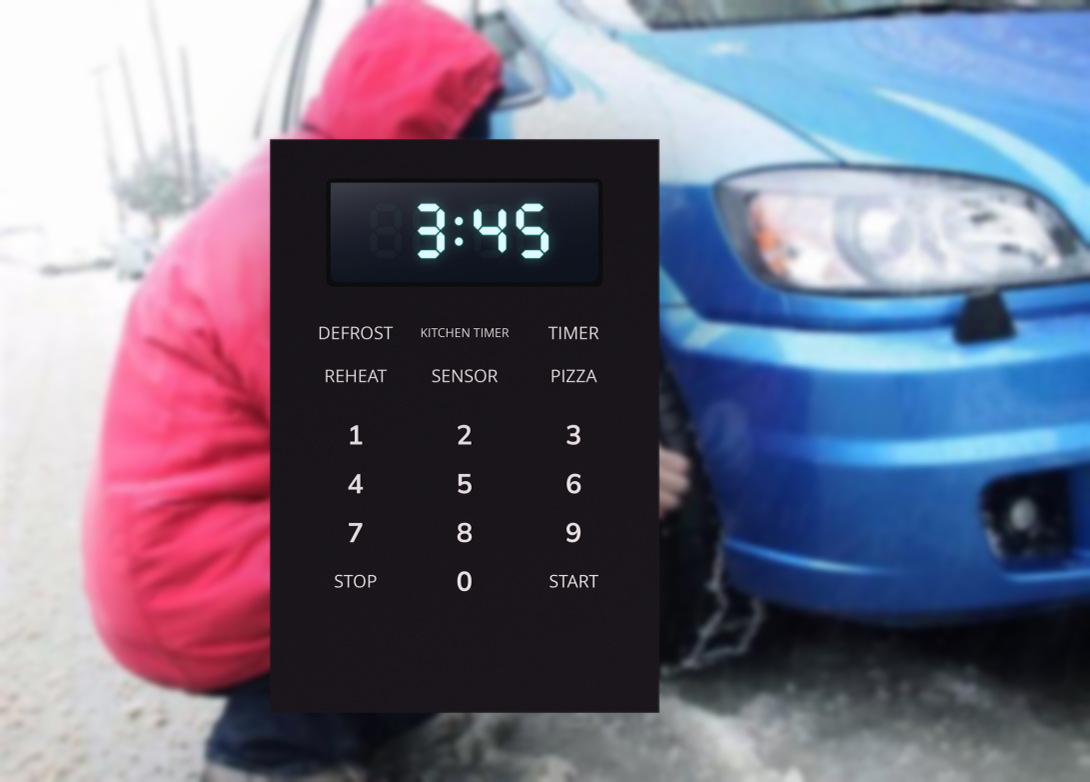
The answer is 3,45
